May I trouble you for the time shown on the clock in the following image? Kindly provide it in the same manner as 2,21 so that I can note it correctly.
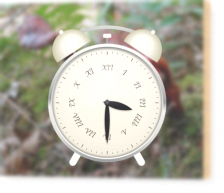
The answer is 3,30
